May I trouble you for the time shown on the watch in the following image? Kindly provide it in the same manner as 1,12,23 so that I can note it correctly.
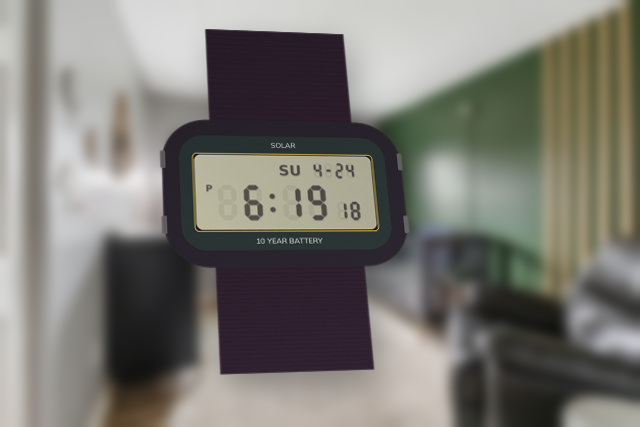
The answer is 6,19,18
